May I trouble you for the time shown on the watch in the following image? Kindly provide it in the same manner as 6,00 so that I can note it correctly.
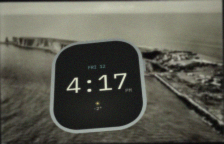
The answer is 4,17
